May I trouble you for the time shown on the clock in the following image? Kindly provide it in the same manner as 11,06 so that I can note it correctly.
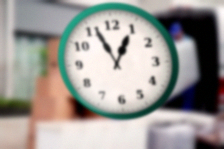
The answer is 12,56
